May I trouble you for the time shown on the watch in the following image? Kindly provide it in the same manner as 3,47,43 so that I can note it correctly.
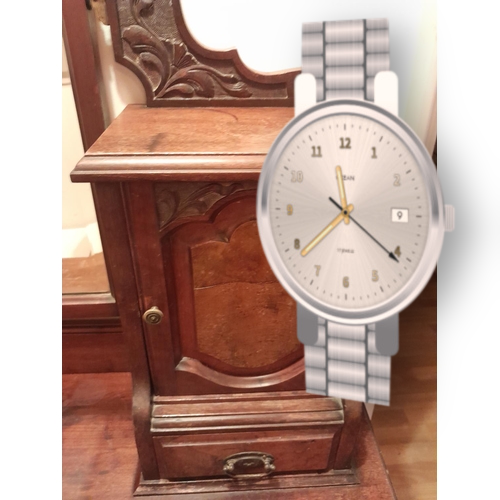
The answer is 11,38,21
